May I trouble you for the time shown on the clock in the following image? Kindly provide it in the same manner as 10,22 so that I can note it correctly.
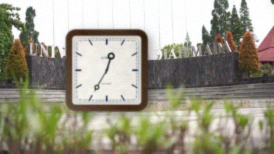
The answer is 12,35
